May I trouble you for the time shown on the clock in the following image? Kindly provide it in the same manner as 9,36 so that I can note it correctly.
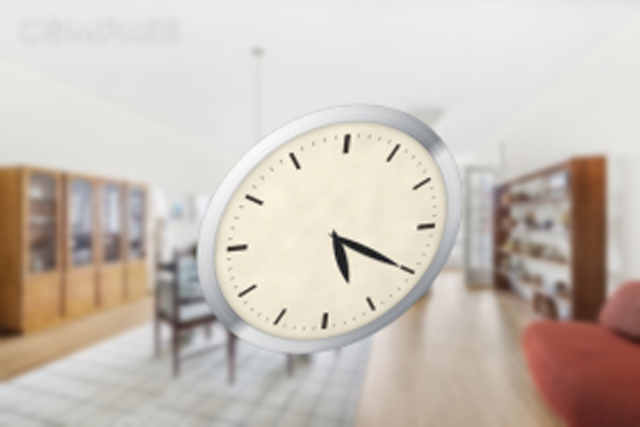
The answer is 5,20
